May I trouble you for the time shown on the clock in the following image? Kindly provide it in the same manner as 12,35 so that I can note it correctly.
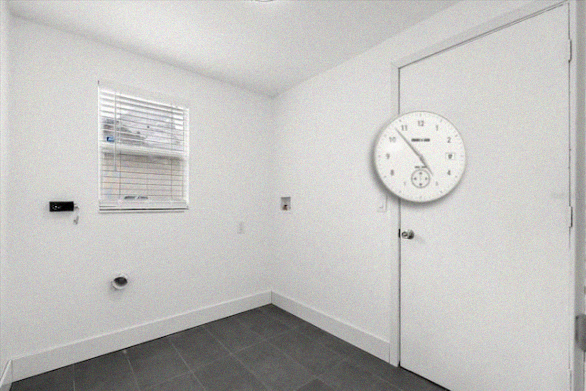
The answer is 4,53
